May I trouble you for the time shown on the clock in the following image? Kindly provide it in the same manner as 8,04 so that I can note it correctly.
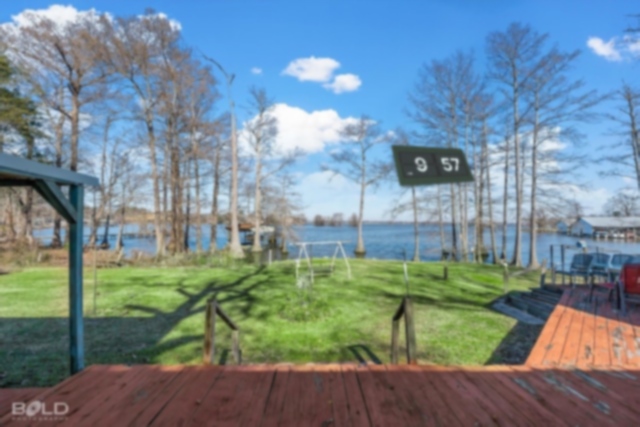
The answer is 9,57
